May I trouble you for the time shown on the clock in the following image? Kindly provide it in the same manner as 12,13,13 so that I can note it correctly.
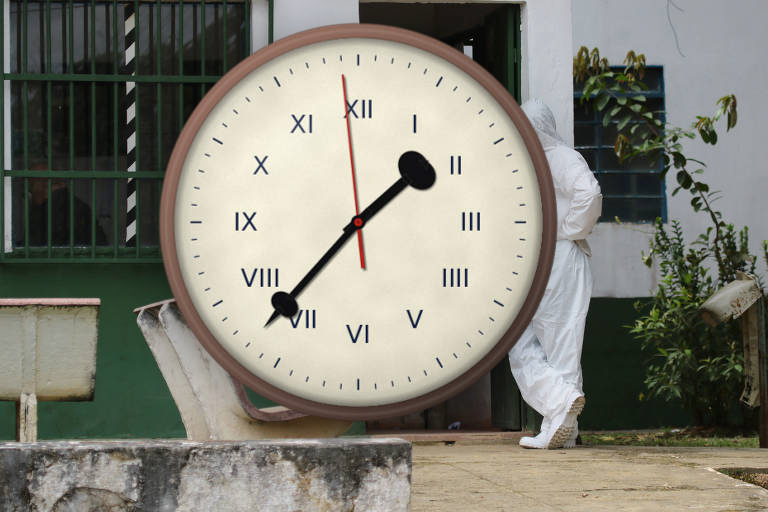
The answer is 1,36,59
